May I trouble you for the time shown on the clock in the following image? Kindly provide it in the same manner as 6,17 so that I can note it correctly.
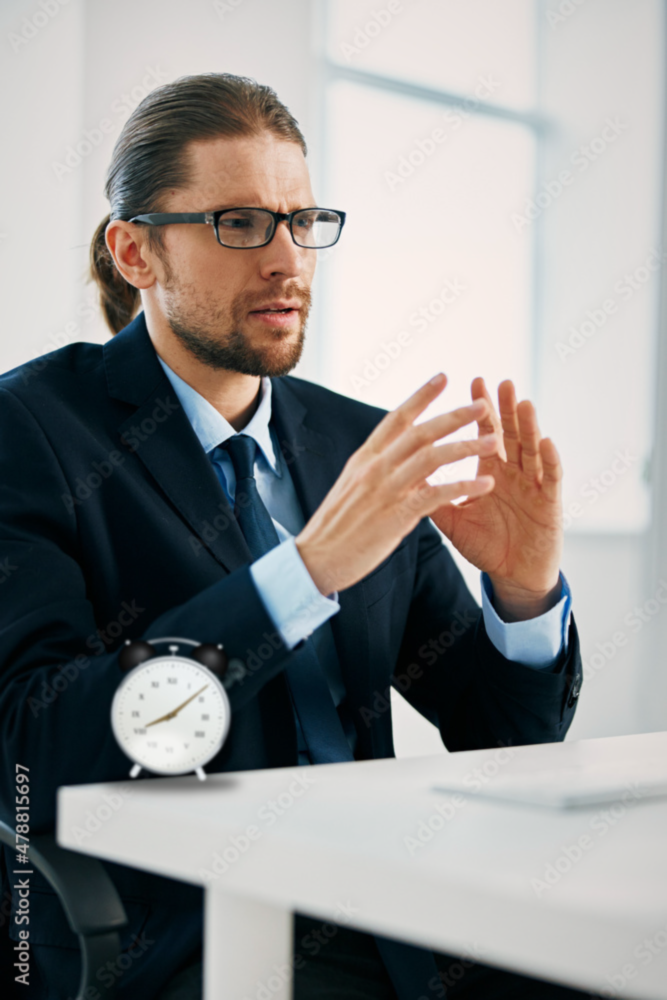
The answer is 8,08
